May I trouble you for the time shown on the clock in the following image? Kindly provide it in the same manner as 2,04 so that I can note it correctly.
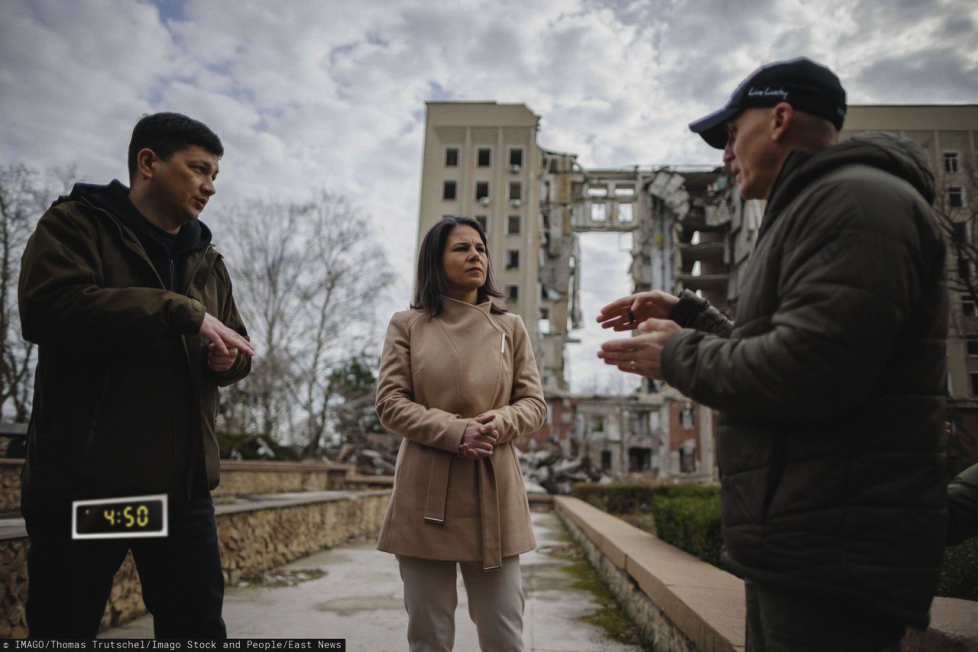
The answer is 4,50
